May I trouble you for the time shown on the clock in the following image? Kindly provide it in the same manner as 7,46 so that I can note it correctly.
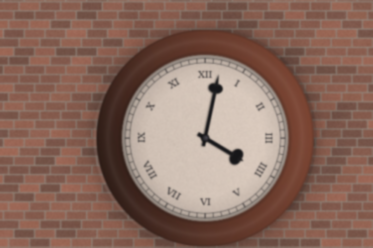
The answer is 4,02
